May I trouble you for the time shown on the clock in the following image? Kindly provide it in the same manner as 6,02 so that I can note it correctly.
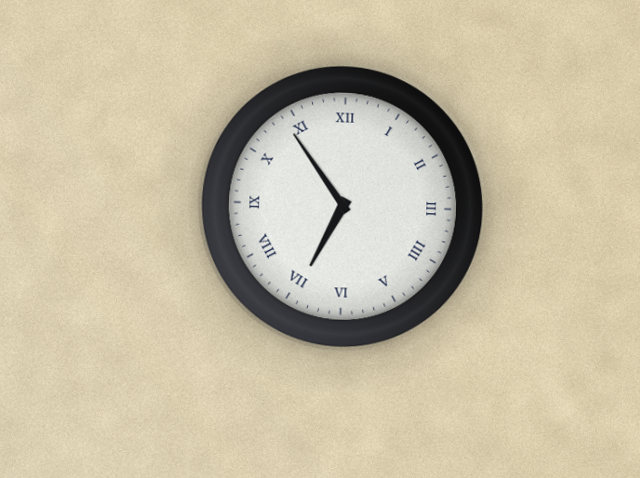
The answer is 6,54
